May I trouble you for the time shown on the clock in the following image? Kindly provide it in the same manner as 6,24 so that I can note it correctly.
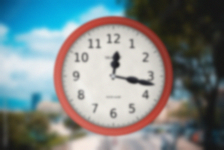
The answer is 12,17
